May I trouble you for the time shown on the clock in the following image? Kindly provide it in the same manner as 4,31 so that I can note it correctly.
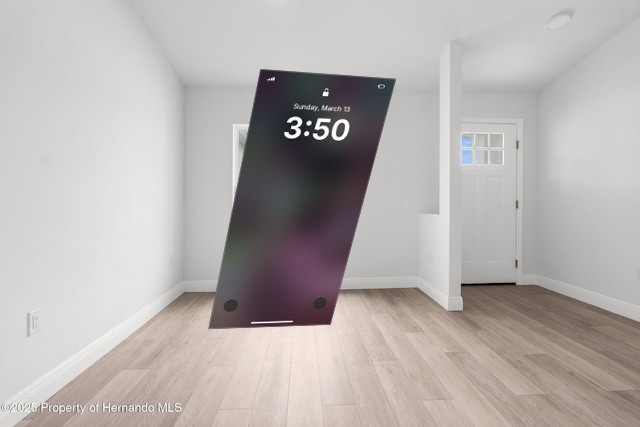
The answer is 3,50
